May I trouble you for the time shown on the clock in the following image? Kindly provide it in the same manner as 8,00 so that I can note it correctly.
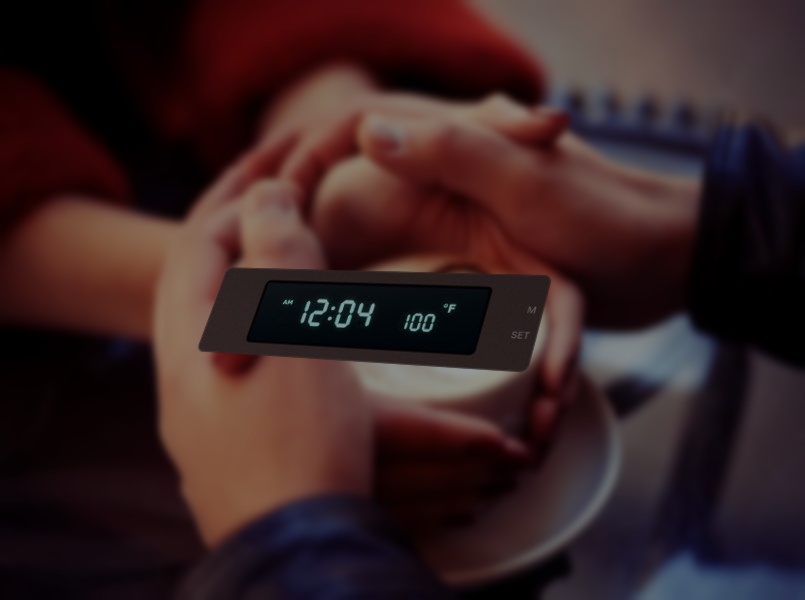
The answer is 12,04
